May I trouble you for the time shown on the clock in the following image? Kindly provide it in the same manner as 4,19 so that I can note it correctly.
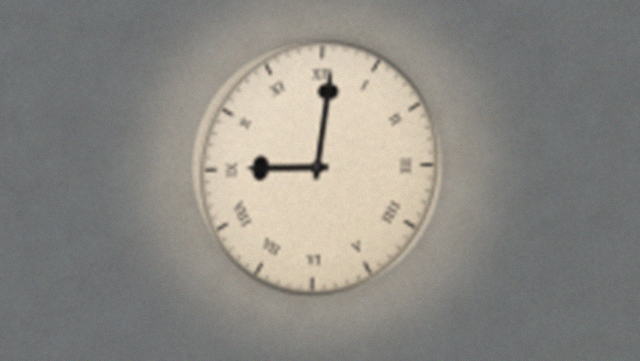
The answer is 9,01
